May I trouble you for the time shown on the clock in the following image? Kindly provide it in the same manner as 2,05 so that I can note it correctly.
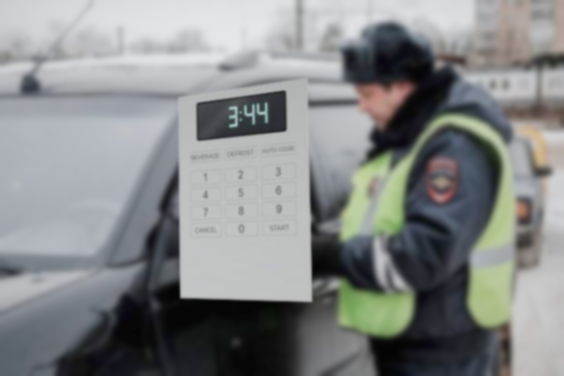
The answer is 3,44
